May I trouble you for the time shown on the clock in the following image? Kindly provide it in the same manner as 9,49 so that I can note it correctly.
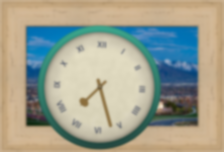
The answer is 7,27
